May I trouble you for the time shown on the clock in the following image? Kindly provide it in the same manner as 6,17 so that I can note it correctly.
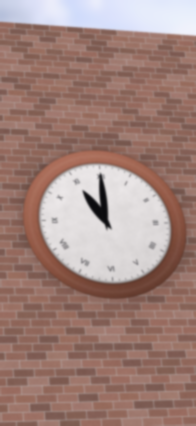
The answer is 11,00
